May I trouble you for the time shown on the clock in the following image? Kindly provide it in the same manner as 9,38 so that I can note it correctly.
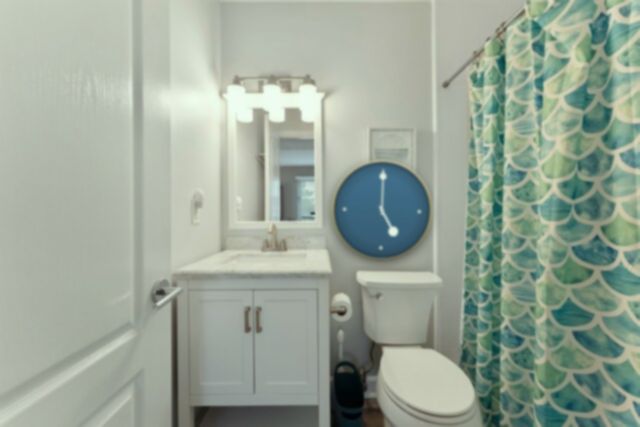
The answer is 5,00
